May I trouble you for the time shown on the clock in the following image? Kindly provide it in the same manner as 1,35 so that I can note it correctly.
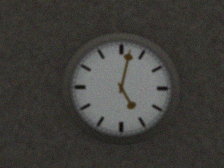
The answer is 5,02
